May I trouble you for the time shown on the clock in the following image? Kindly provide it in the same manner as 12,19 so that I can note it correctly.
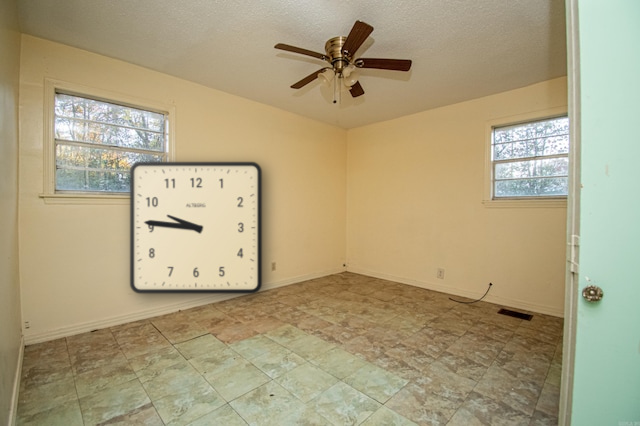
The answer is 9,46
